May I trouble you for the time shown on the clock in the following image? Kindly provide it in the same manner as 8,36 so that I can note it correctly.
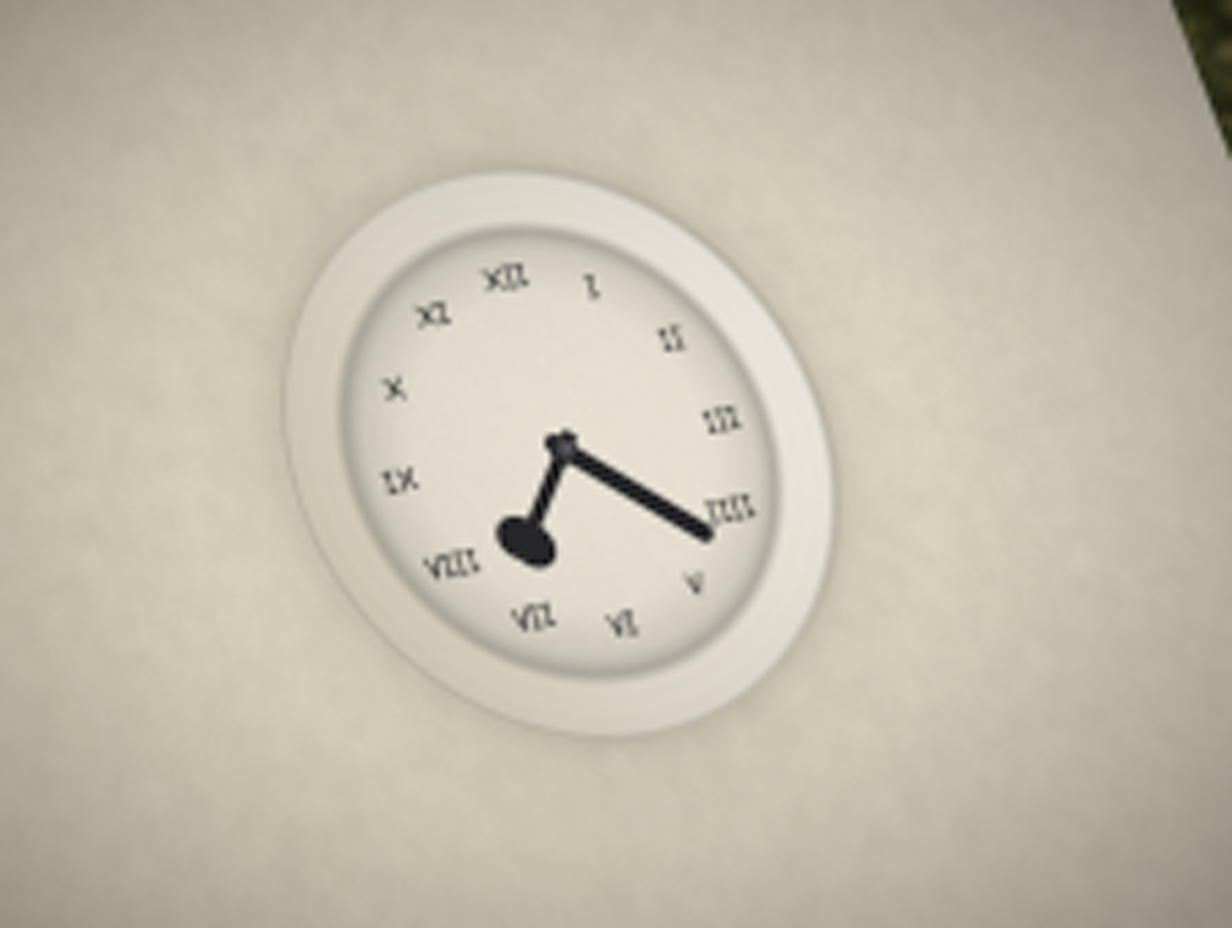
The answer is 7,22
